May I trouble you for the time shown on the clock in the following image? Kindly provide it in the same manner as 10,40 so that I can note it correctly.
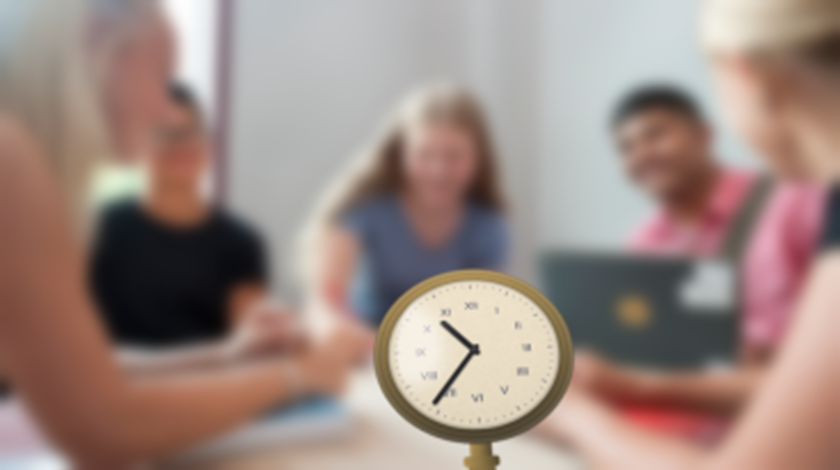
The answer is 10,36
